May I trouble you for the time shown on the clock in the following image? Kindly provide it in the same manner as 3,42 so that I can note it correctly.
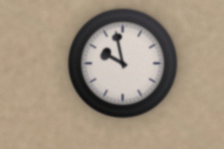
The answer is 9,58
